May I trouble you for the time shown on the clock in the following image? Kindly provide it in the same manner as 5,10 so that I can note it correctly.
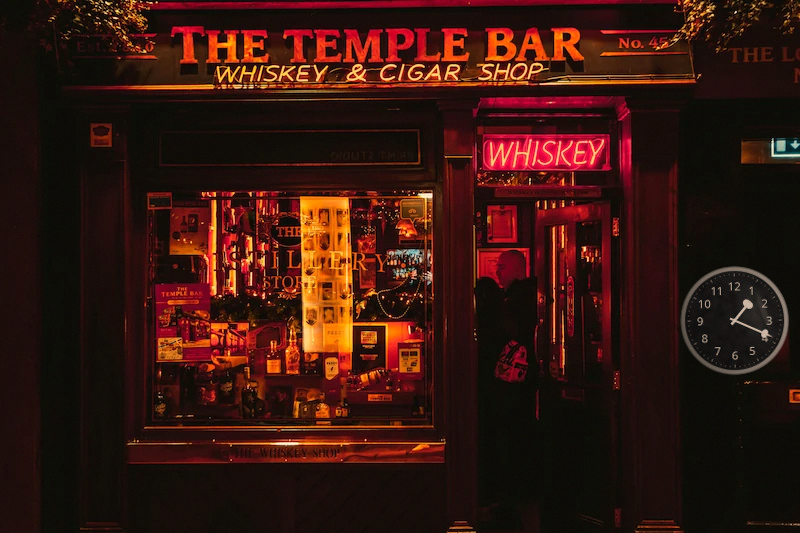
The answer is 1,19
